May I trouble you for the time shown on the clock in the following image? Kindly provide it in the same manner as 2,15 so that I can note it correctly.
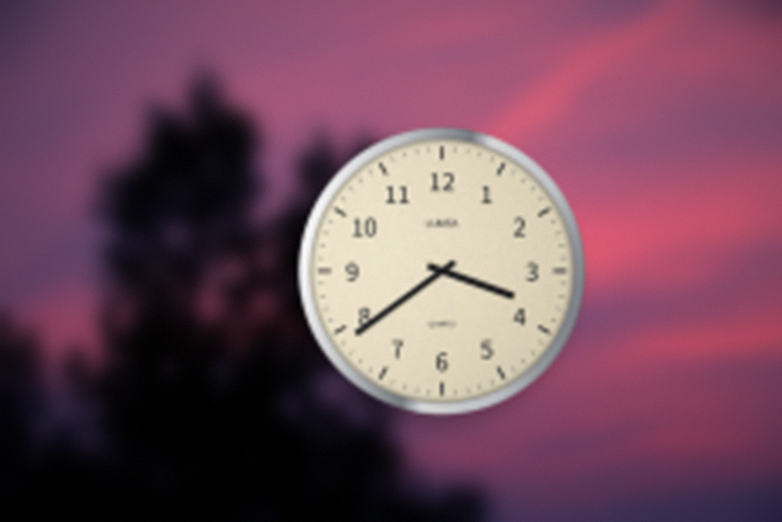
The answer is 3,39
